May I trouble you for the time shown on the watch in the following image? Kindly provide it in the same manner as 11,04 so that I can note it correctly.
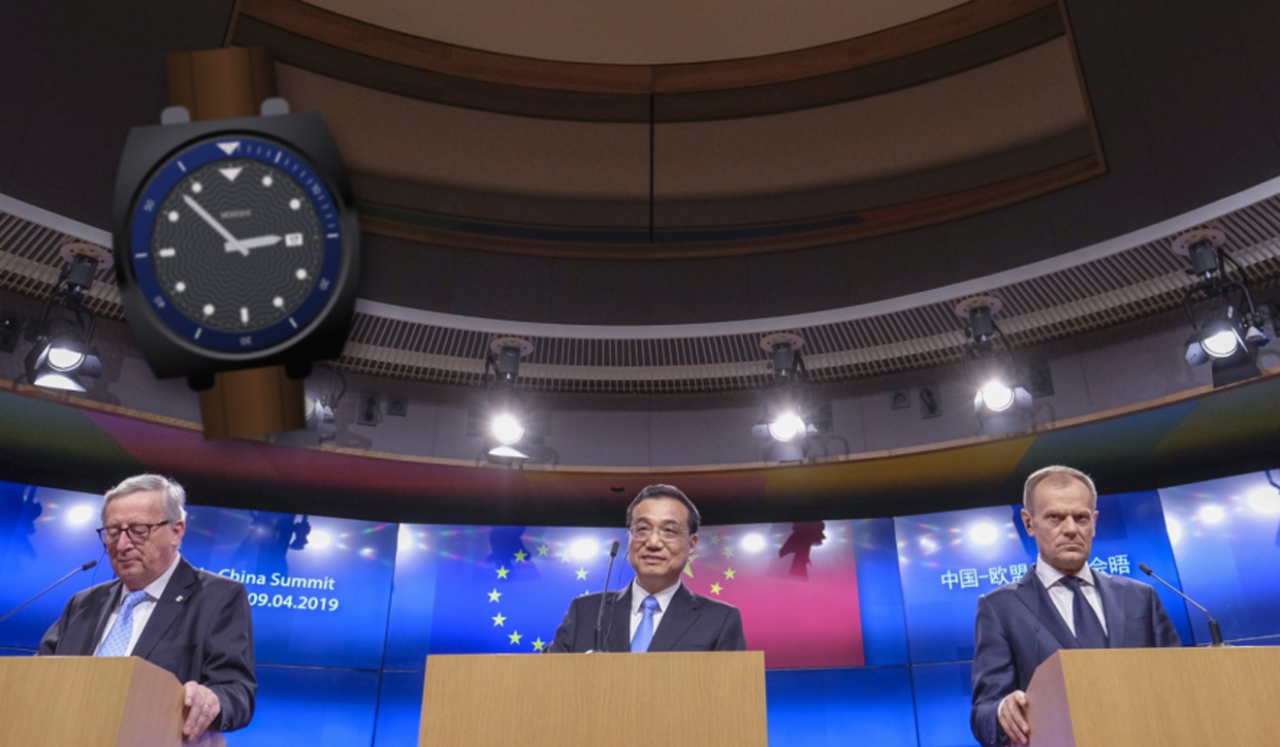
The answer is 2,53
